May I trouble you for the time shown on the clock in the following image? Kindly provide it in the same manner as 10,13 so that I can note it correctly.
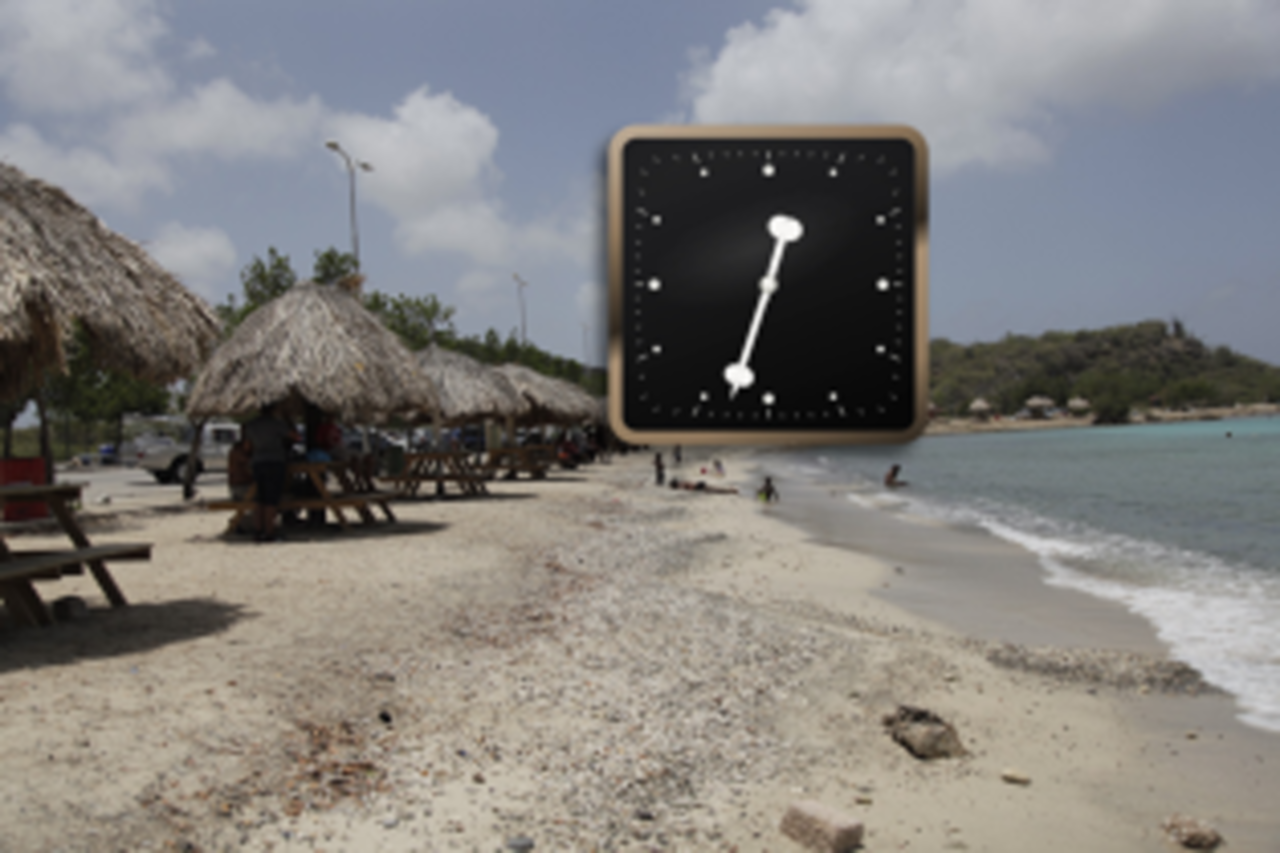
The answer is 12,33
